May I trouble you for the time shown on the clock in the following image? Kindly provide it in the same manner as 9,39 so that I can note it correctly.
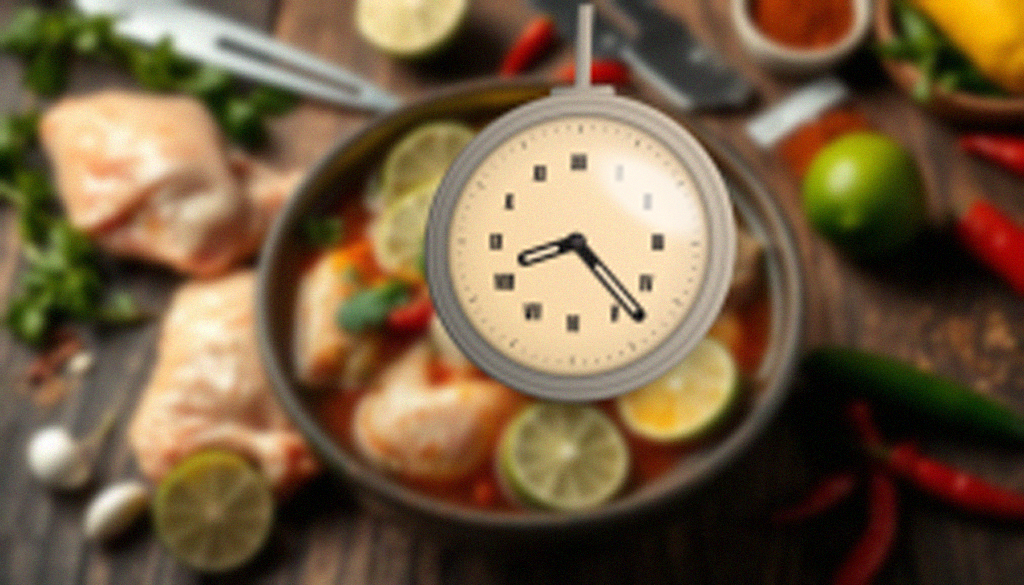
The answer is 8,23
